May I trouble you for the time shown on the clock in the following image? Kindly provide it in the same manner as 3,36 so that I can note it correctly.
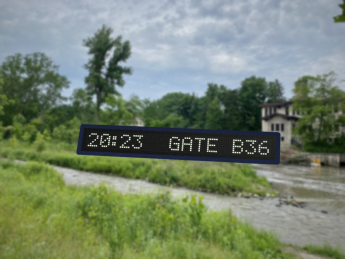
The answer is 20,23
